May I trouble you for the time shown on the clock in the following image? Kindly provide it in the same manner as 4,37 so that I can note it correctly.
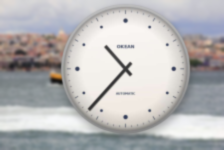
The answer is 10,37
